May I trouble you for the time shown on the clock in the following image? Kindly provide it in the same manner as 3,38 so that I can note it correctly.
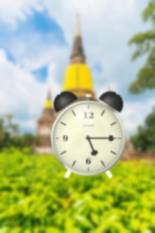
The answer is 5,15
